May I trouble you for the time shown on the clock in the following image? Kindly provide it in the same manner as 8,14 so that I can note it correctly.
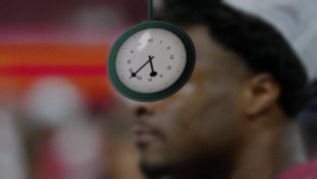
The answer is 5,38
